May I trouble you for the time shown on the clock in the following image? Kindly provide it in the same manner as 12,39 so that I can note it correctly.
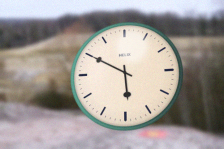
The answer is 5,50
